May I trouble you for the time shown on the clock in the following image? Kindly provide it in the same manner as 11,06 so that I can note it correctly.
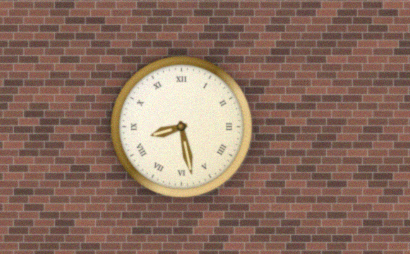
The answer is 8,28
